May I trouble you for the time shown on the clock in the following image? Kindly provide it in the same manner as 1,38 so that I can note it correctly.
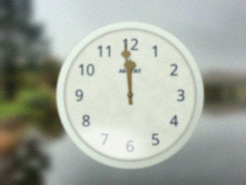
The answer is 11,59
